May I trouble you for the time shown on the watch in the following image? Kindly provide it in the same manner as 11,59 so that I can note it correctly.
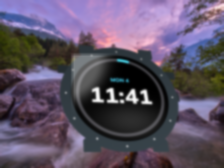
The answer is 11,41
